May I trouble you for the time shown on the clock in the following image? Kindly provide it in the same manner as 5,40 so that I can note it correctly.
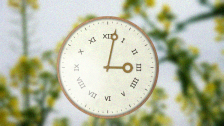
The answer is 3,02
